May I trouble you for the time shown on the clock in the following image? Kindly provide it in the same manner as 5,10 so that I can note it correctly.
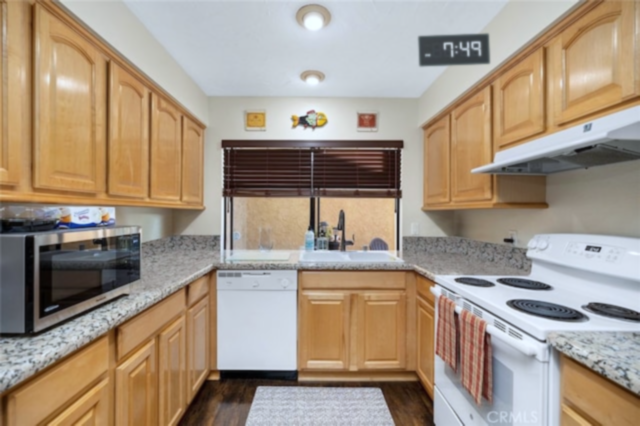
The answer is 7,49
